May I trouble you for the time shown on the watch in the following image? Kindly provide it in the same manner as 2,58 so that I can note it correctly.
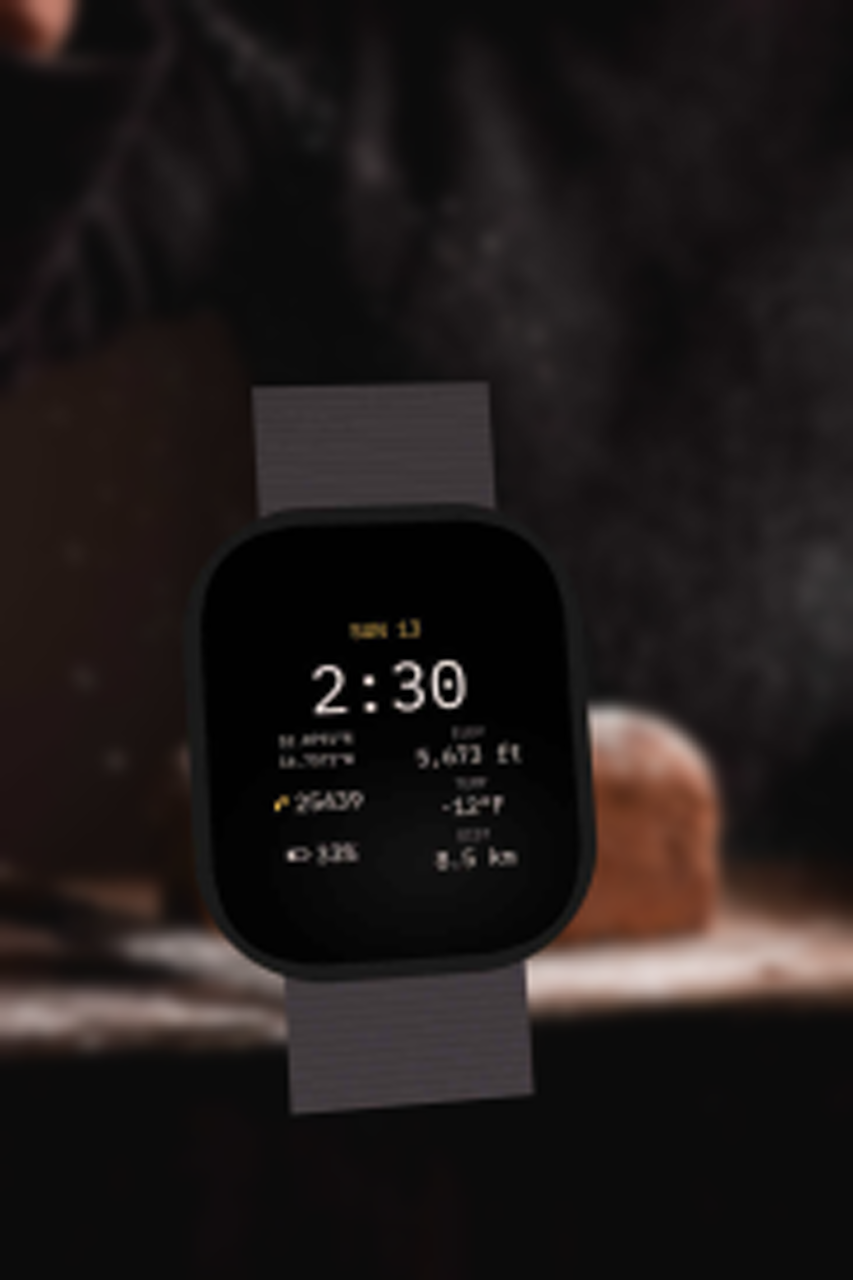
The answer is 2,30
